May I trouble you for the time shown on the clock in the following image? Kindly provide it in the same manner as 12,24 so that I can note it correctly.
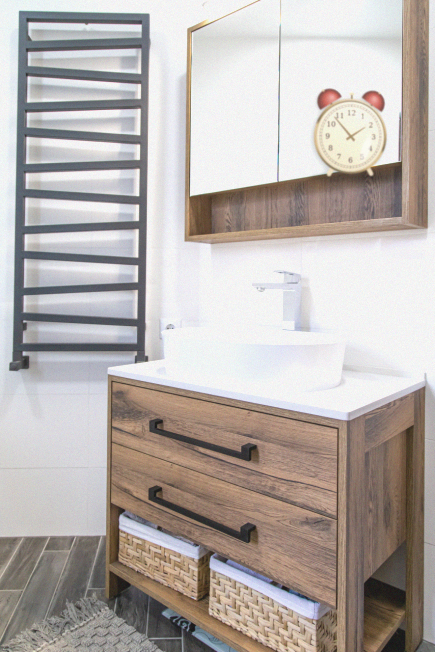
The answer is 1,53
